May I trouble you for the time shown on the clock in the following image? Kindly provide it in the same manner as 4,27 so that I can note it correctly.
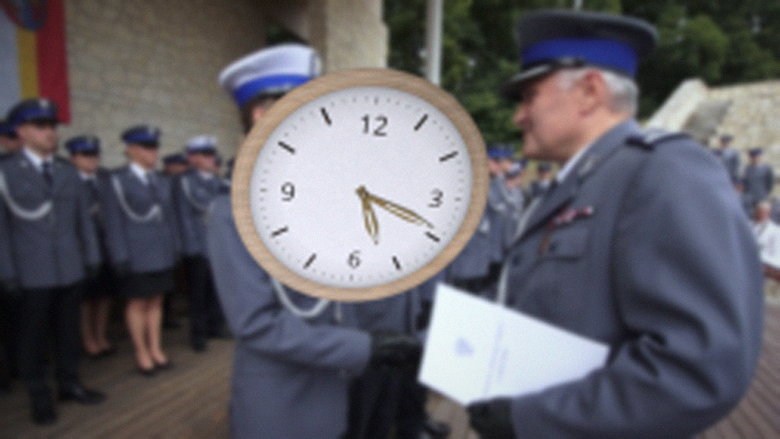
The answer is 5,19
